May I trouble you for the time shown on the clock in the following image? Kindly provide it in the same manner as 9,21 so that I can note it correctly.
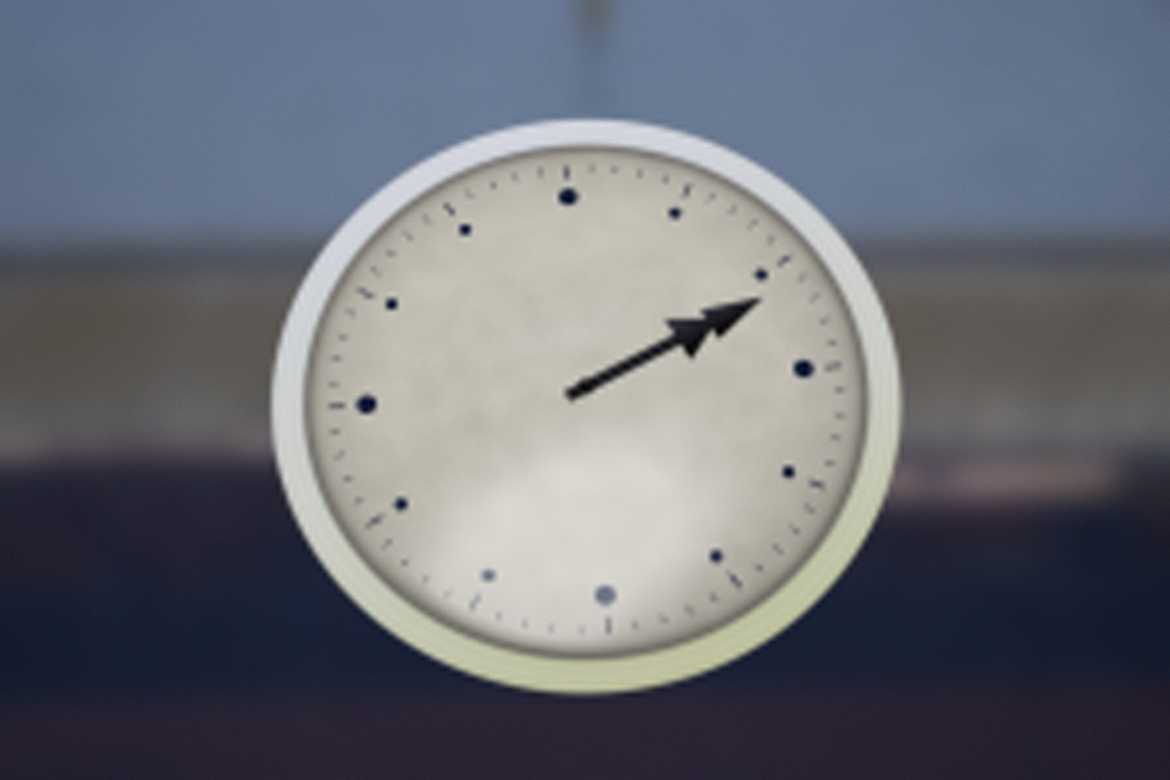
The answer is 2,11
